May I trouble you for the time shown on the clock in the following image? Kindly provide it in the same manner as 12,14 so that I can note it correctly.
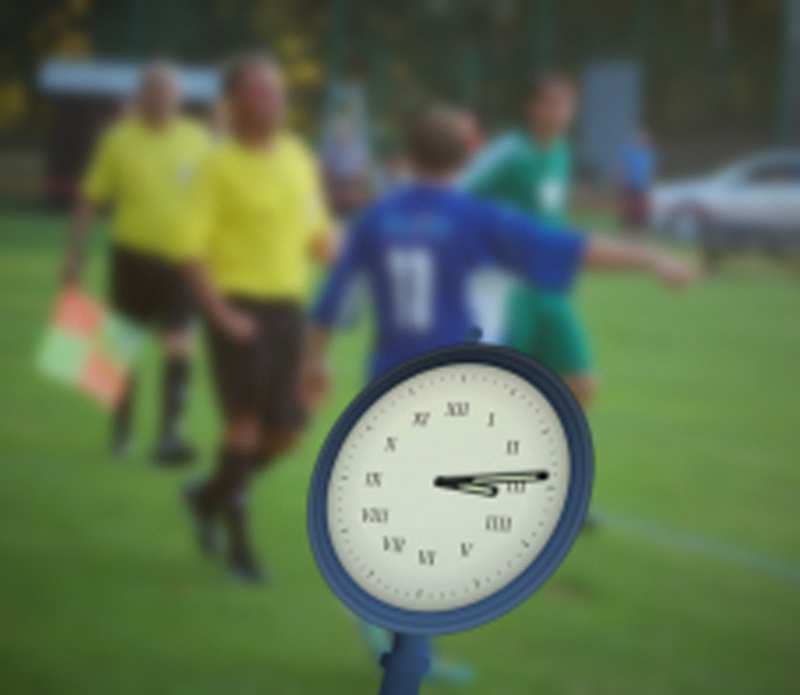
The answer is 3,14
